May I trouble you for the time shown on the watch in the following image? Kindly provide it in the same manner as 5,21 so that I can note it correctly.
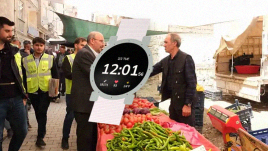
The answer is 12,01
